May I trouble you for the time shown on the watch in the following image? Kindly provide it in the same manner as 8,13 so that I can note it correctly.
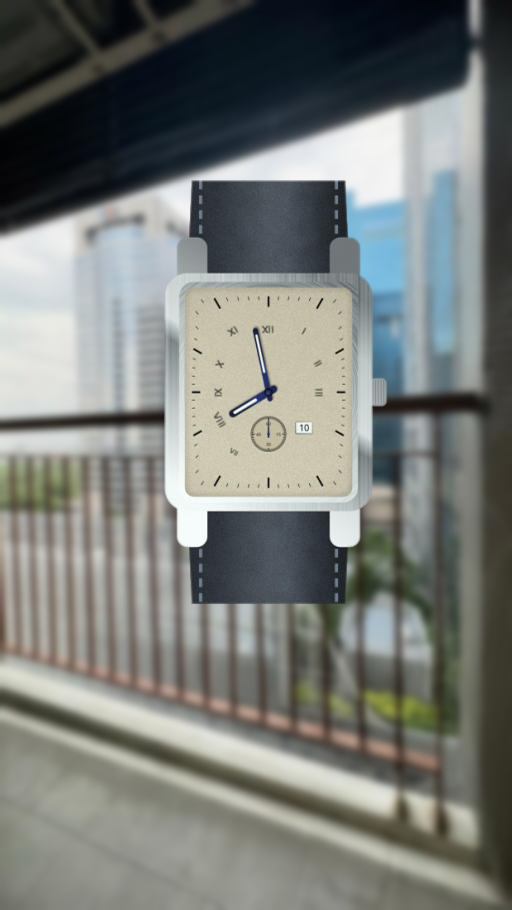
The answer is 7,58
